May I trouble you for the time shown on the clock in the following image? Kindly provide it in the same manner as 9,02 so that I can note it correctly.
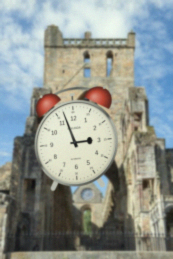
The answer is 2,57
